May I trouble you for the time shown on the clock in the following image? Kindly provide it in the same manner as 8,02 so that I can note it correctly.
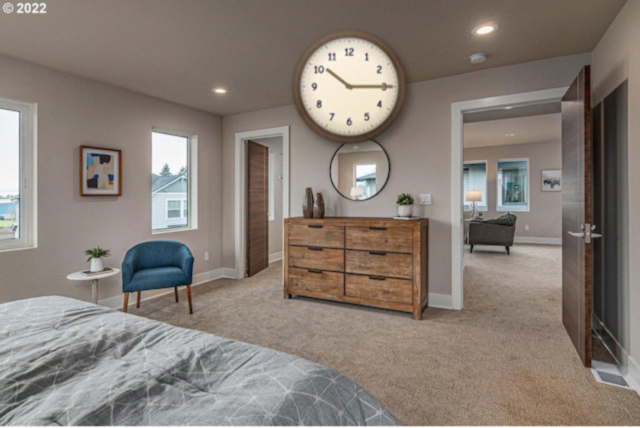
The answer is 10,15
